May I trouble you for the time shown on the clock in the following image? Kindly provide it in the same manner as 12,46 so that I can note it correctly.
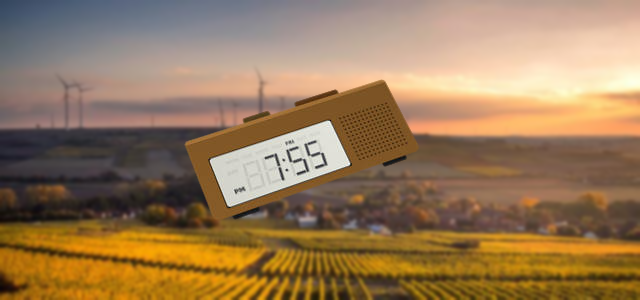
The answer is 7,55
